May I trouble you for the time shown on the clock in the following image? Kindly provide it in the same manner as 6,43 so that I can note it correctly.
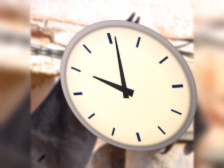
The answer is 10,01
